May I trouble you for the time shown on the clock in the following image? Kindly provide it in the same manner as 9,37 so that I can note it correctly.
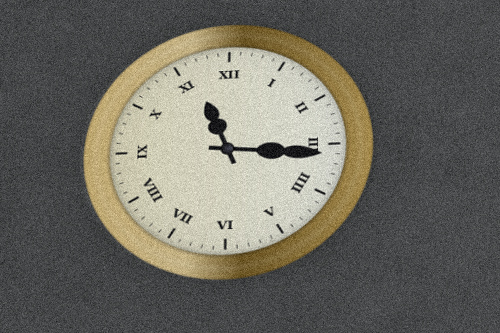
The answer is 11,16
